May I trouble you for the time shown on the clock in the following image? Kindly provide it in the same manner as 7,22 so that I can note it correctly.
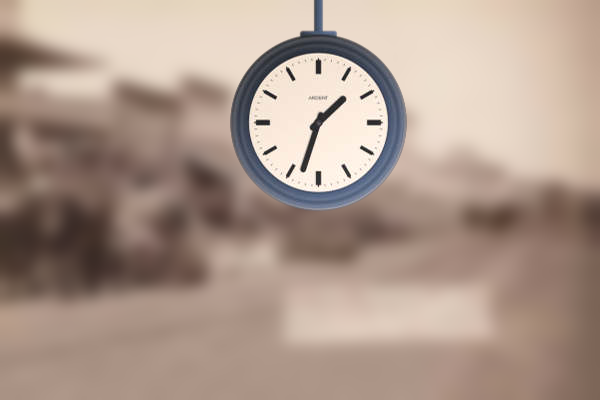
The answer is 1,33
